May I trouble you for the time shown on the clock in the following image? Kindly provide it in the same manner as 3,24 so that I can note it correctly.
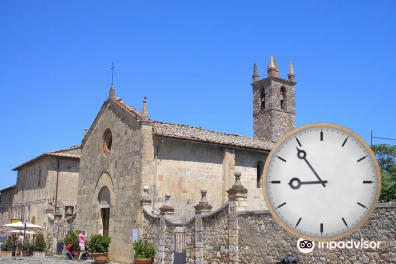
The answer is 8,54
